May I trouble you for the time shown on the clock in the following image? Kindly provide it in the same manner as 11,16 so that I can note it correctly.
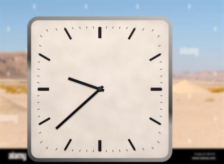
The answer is 9,38
